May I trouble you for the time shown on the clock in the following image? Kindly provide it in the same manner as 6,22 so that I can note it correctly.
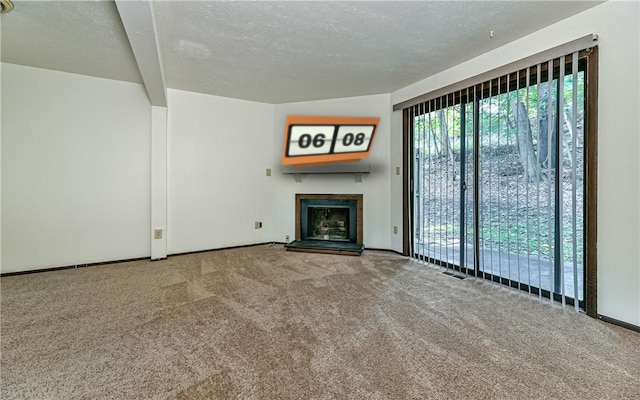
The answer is 6,08
